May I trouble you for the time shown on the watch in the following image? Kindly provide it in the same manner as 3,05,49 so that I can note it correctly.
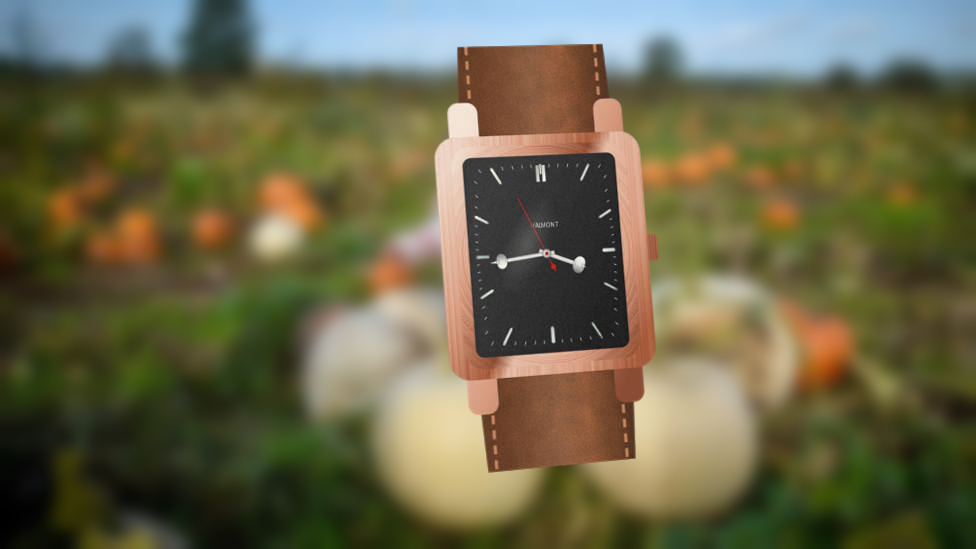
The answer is 3,43,56
